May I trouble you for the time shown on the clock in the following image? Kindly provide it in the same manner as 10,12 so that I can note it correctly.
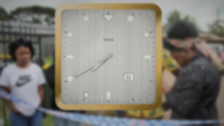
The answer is 7,40
